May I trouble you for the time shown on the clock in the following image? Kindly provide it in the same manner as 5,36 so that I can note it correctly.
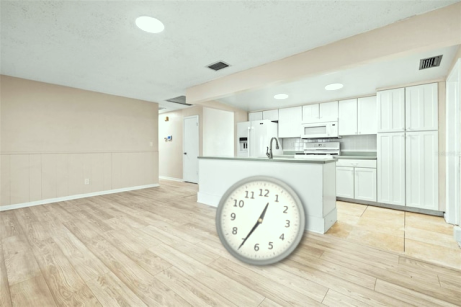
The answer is 12,35
